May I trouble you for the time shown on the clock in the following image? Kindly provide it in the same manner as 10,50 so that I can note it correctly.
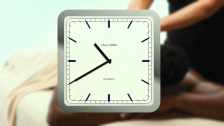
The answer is 10,40
